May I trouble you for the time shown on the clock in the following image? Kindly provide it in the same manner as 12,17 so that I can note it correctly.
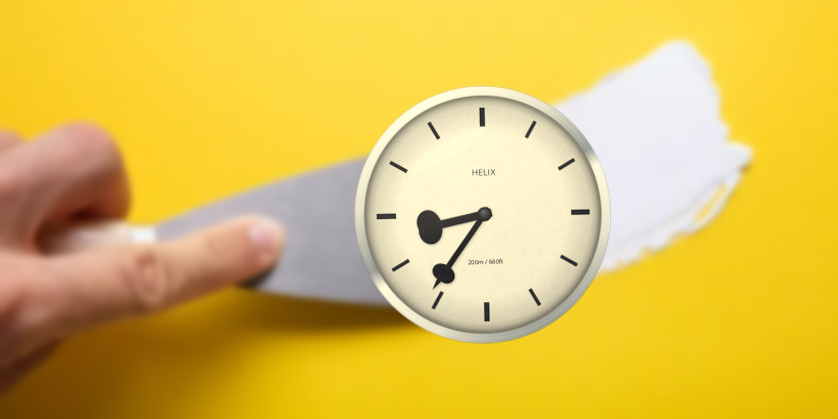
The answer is 8,36
